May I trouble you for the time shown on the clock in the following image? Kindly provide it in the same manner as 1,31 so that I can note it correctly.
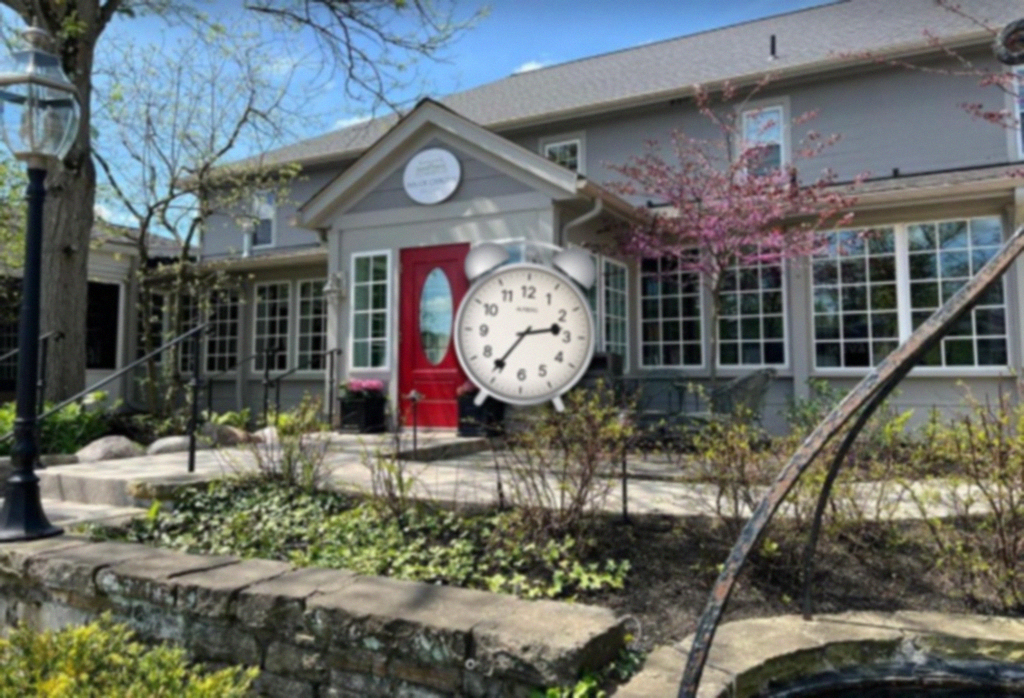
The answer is 2,36
